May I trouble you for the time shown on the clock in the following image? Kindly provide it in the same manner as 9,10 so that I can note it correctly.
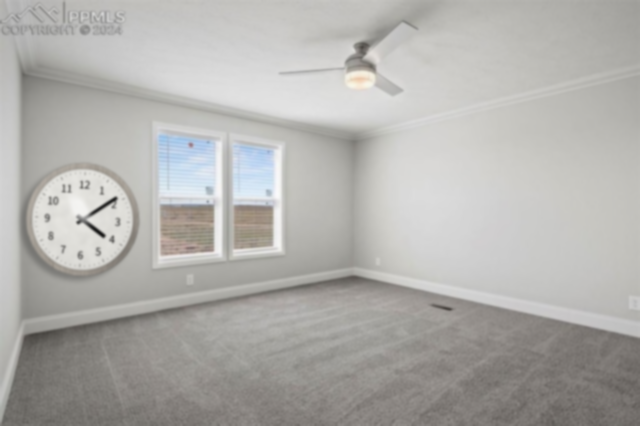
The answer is 4,09
